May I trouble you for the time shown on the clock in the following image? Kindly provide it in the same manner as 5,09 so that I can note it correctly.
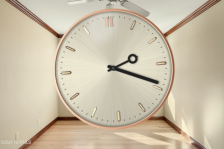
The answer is 2,19
